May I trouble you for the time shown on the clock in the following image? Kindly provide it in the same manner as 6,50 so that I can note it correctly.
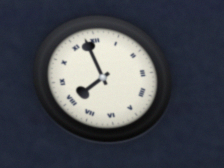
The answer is 7,58
